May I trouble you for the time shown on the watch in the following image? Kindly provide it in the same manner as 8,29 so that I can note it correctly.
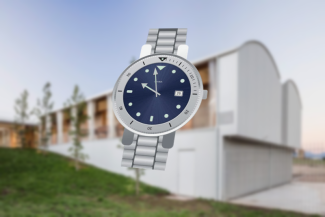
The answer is 9,58
